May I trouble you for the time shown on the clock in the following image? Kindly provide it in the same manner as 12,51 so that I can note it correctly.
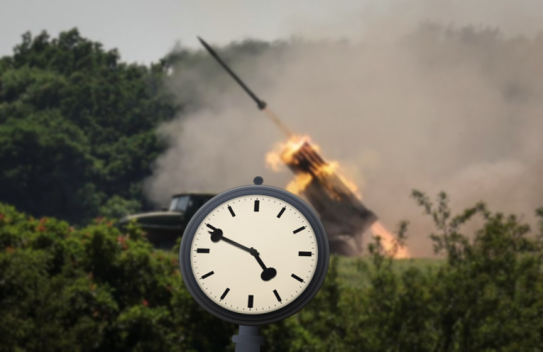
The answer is 4,49
